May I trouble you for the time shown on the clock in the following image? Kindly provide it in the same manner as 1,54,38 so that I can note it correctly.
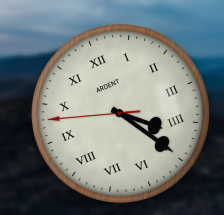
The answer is 4,24,48
